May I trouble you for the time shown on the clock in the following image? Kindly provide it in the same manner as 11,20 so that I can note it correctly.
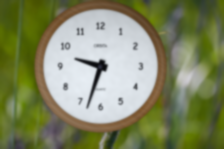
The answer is 9,33
